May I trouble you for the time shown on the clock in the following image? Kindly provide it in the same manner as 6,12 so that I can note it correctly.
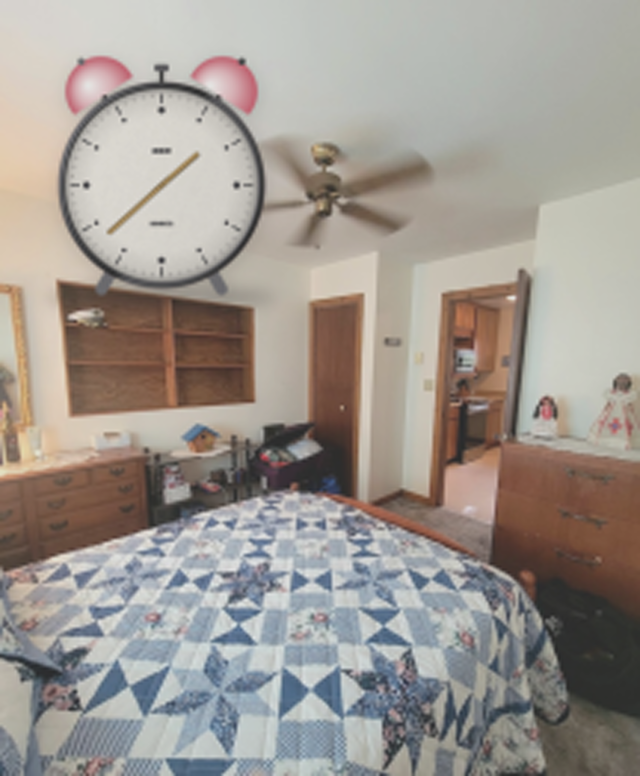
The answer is 1,38
